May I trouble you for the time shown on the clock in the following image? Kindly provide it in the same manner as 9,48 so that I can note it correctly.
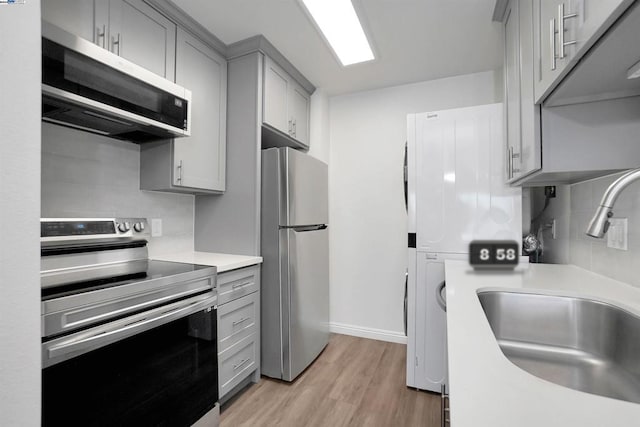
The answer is 8,58
